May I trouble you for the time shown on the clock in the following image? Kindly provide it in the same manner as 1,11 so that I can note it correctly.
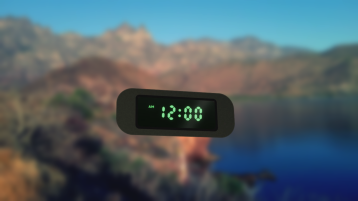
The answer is 12,00
